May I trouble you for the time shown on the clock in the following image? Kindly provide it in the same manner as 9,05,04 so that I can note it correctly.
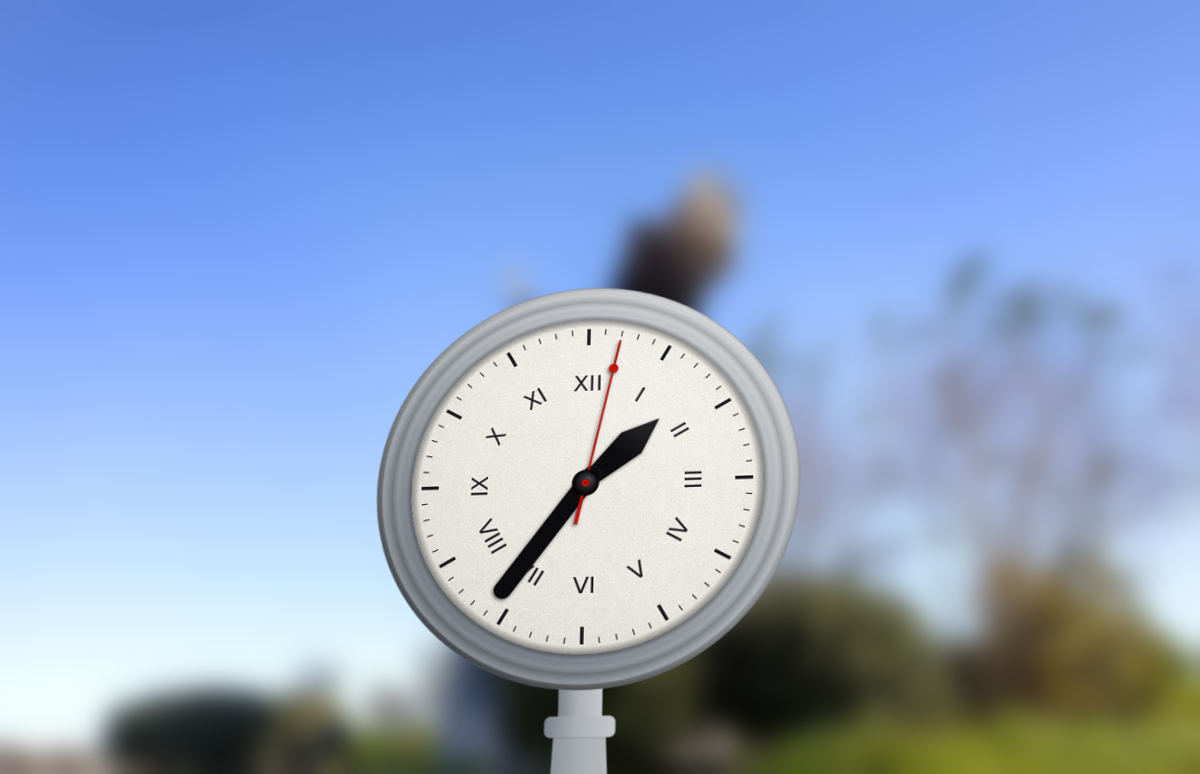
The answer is 1,36,02
